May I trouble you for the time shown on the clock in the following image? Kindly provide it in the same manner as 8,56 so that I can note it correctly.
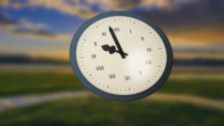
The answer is 9,58
